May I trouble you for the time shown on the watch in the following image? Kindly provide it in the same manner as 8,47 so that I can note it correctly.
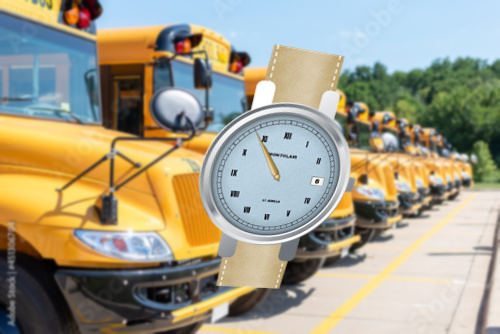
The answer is 10,54
